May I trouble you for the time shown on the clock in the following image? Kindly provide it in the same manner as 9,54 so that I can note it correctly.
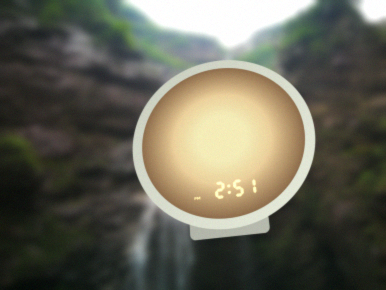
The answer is 2,51
